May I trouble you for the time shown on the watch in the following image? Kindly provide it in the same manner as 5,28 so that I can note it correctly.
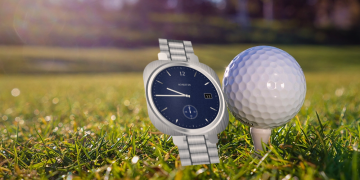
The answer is 9,45
